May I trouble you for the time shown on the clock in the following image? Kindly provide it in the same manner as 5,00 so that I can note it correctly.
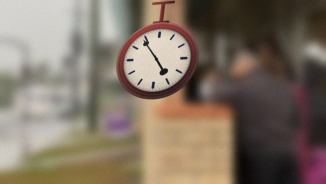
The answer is 4,54
